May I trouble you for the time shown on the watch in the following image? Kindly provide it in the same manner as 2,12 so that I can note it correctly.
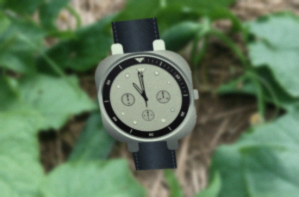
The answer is 10,59
